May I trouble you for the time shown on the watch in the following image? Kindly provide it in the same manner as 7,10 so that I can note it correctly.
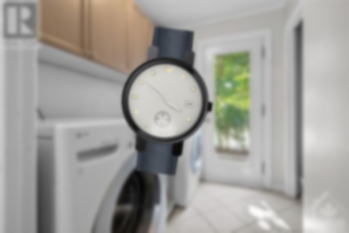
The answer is 3,51
